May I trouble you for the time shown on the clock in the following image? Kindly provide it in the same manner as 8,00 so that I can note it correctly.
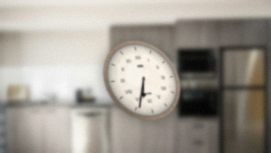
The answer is 6,34
